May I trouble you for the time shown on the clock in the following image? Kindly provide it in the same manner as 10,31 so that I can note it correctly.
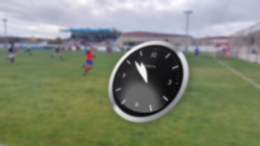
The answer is 10,52
